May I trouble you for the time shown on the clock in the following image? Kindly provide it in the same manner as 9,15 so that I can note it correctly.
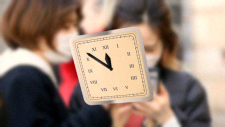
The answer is 11,52
